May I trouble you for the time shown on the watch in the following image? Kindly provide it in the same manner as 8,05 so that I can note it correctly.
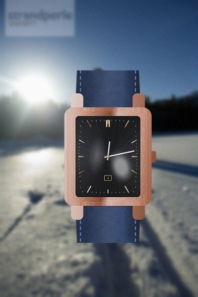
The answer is 12,13
